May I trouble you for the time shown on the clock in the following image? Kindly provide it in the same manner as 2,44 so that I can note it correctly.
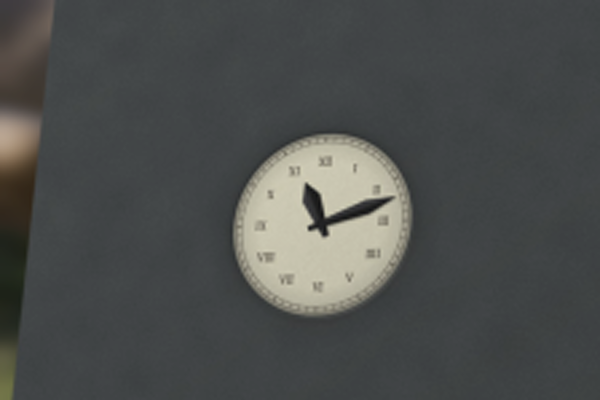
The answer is 11,12
